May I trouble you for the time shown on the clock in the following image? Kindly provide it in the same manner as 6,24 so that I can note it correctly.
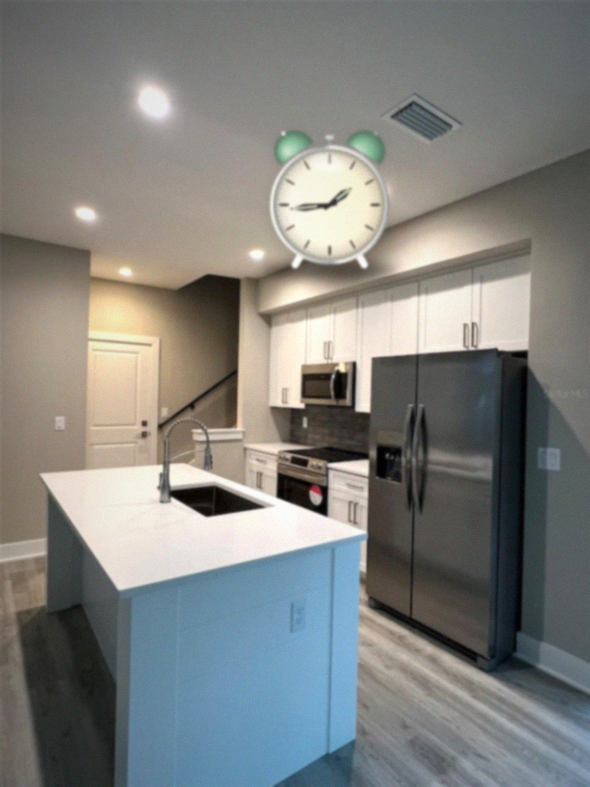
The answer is 1,44
